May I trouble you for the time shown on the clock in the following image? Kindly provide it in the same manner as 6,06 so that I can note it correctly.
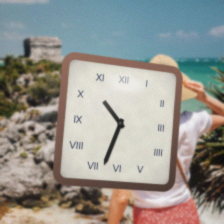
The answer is 10,33
